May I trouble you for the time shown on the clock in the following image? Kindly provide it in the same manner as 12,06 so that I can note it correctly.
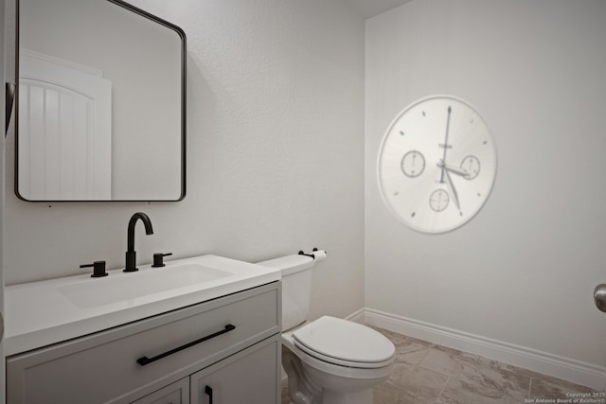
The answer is 3,25
